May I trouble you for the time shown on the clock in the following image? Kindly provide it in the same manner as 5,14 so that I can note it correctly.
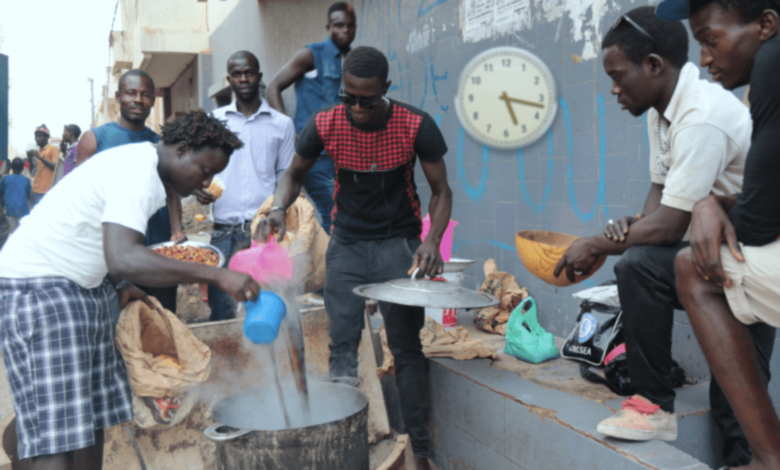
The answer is 5,17
